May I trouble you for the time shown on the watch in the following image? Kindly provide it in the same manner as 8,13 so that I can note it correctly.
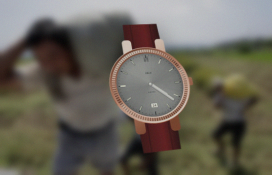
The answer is 4,22
